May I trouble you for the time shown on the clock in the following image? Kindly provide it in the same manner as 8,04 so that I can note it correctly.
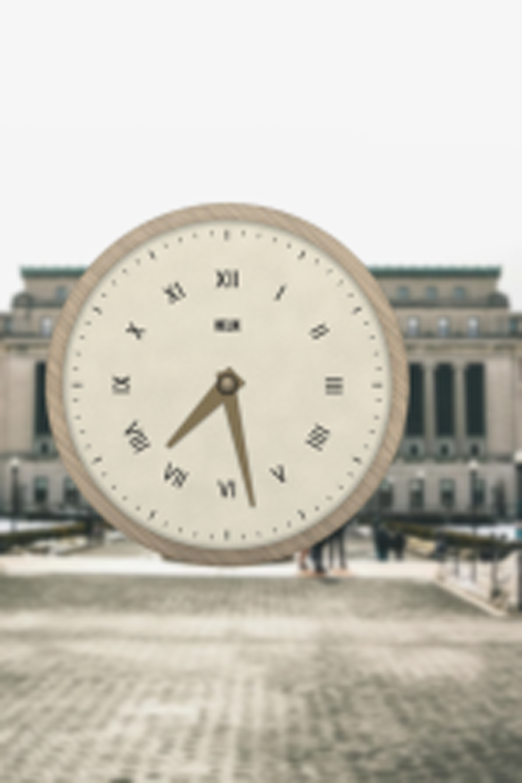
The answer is 7,28
